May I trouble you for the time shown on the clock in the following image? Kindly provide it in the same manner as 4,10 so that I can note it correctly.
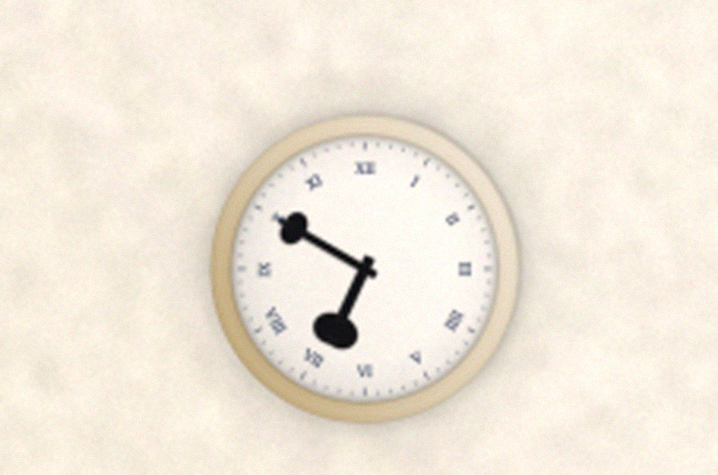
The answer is 6,50
